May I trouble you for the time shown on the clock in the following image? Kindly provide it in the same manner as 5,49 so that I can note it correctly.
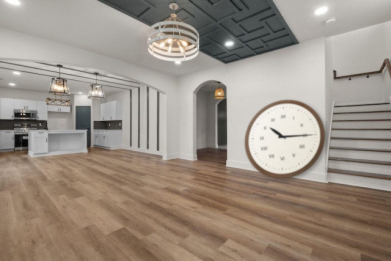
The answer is 10,15
